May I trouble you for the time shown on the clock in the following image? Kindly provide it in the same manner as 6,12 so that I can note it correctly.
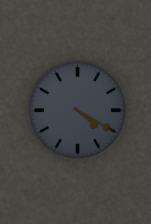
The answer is 4,20
